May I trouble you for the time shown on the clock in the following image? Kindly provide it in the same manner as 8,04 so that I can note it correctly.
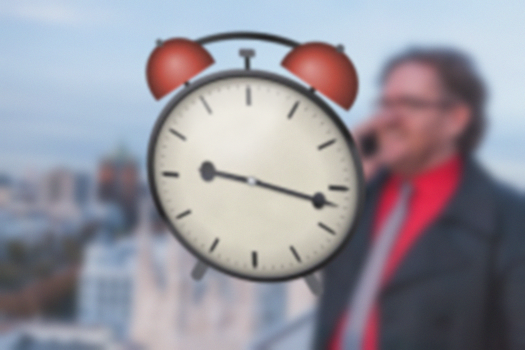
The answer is 9,17
